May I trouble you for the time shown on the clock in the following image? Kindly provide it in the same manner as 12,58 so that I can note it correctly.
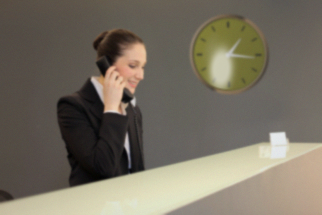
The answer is 1,16
